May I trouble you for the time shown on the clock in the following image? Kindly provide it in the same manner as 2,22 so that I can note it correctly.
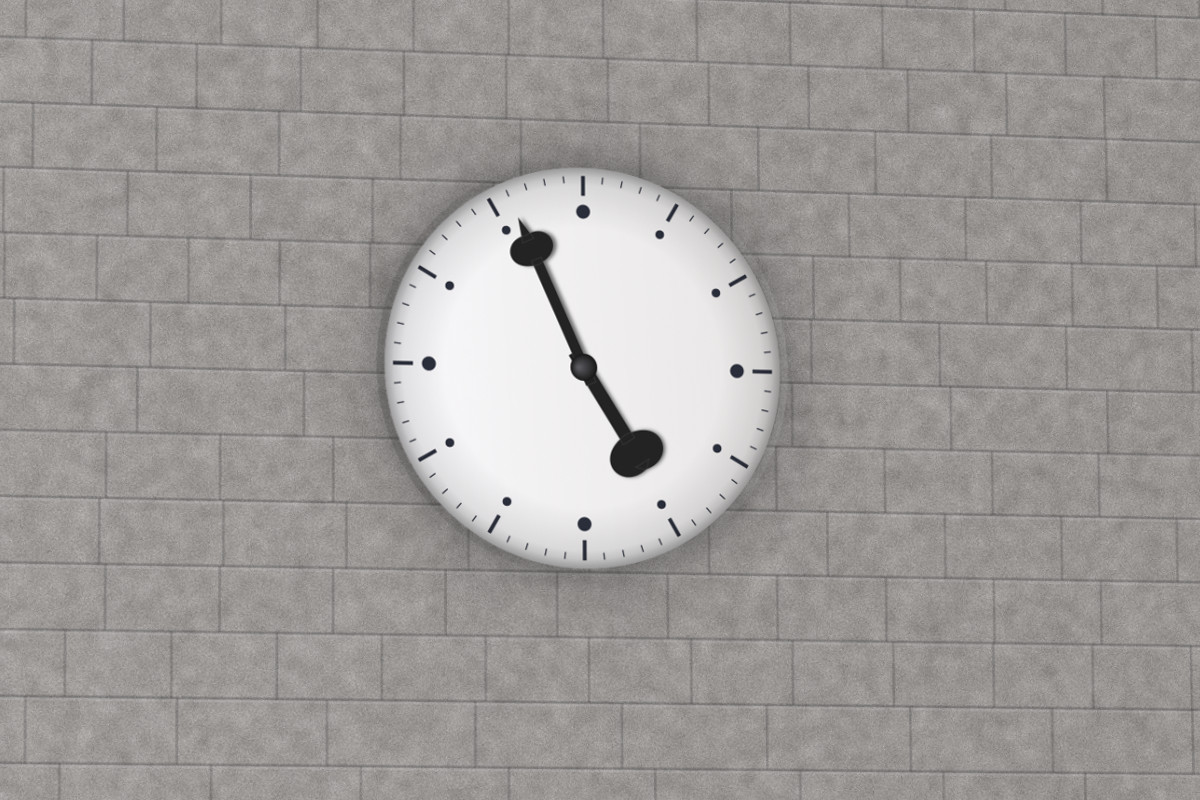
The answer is 4,56
